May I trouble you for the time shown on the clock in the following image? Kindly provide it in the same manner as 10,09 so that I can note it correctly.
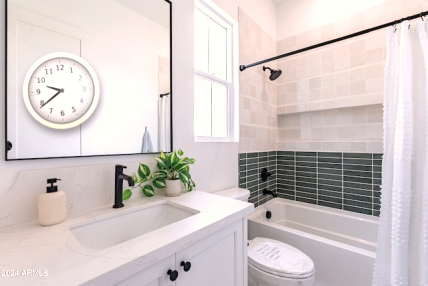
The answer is 9,39
